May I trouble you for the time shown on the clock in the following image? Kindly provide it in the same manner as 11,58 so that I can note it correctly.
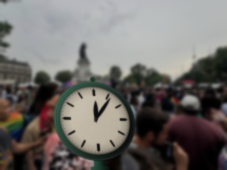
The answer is 12,06
